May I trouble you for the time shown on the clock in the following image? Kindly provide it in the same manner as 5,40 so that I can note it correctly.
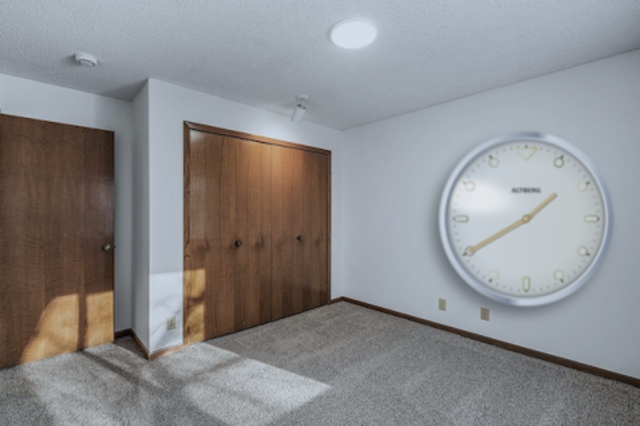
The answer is 1,40
